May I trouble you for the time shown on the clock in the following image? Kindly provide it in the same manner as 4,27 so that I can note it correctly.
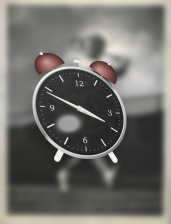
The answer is 3,49
